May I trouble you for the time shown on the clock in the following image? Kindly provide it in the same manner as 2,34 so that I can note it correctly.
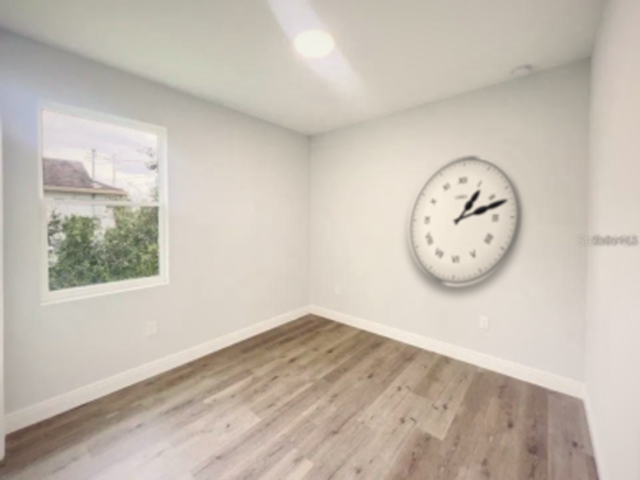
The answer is 1,12
